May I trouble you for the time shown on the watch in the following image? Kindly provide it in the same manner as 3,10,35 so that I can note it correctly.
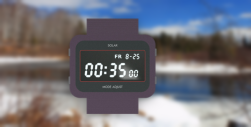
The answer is 0,35,00
